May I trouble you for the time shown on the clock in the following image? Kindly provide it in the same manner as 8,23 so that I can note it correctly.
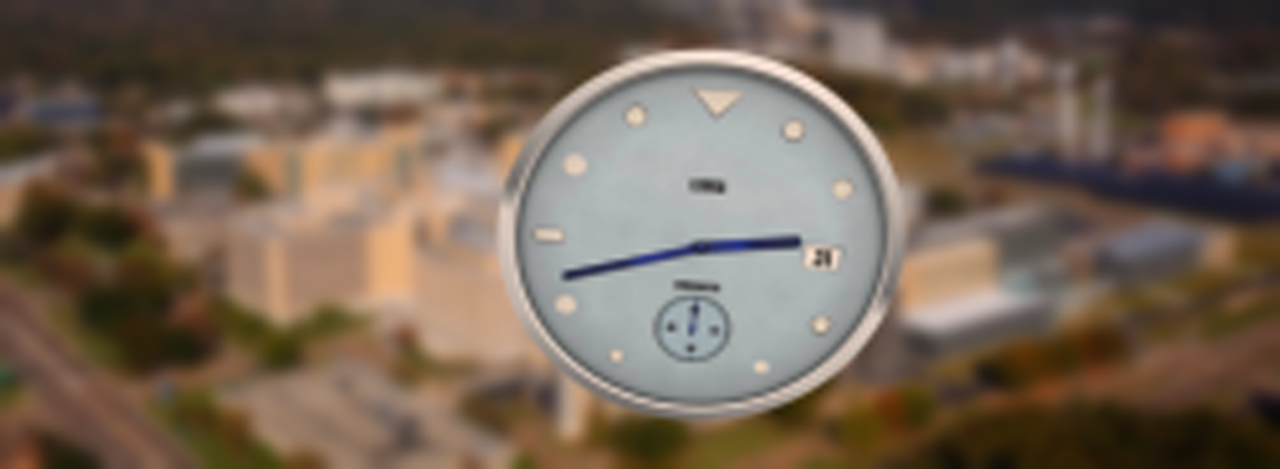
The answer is 2,42
